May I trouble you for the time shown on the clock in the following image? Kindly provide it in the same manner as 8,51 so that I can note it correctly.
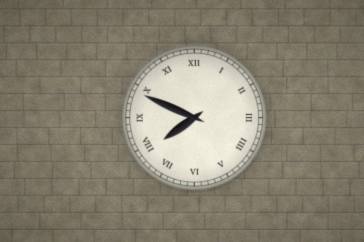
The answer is 7,49
